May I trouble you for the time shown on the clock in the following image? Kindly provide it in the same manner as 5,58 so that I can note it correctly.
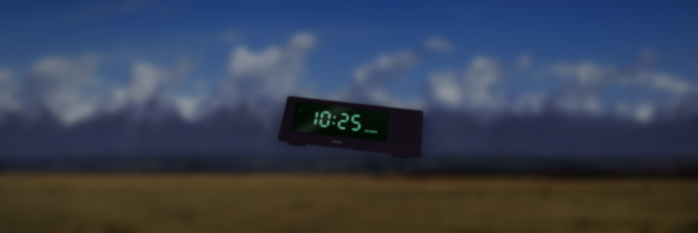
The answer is 10,25
